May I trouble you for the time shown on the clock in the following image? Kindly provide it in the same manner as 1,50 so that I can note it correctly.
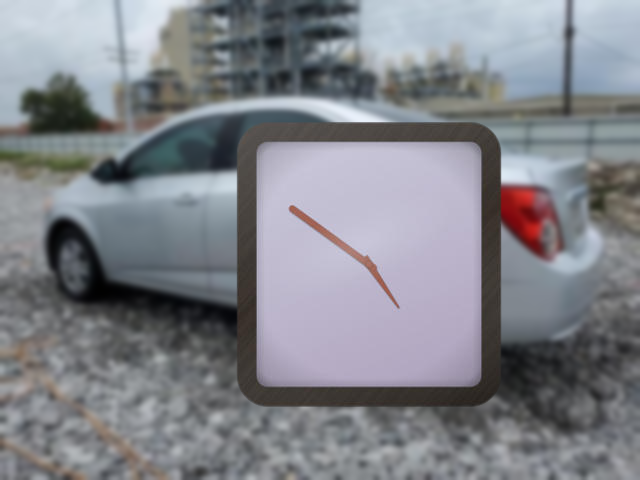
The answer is 4,51
